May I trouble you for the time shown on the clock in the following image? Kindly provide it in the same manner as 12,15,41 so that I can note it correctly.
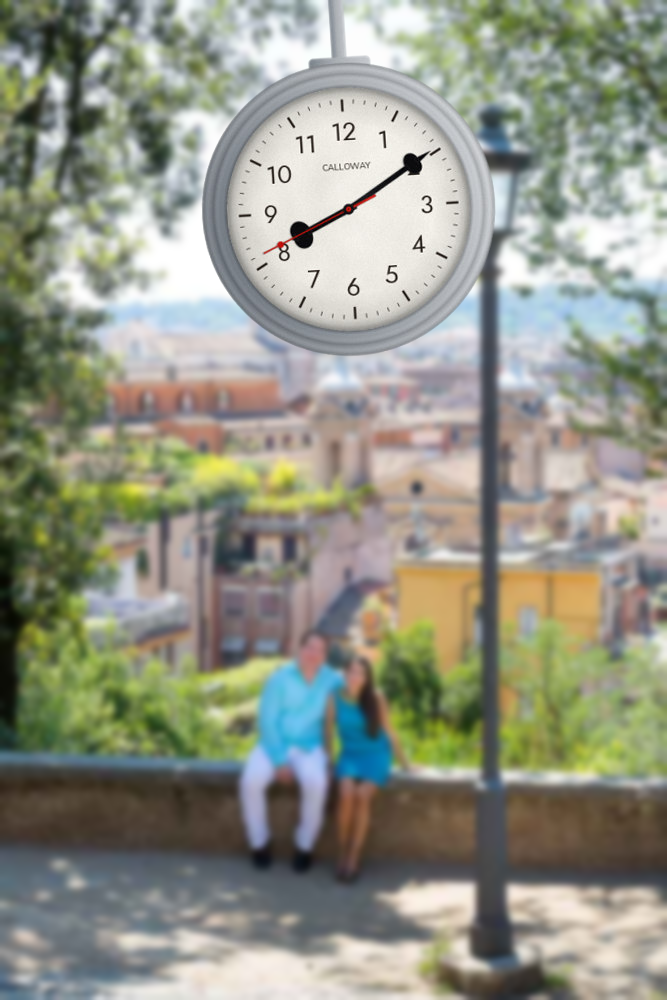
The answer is 8,09,41
